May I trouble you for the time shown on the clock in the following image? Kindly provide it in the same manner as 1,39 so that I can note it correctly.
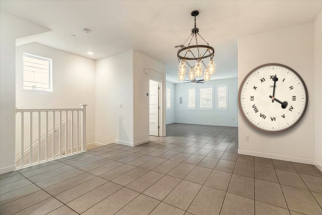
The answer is 4,01
